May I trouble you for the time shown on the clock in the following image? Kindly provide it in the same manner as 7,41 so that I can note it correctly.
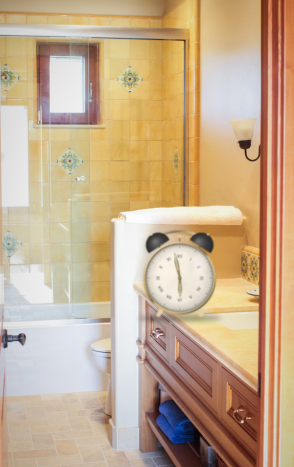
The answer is 5,58
